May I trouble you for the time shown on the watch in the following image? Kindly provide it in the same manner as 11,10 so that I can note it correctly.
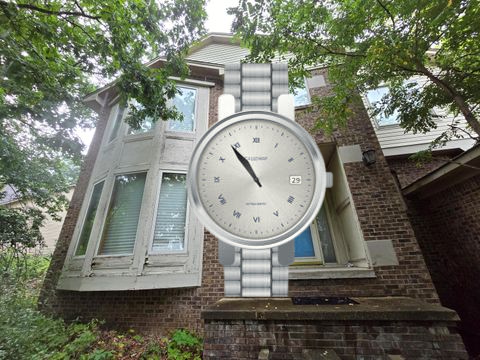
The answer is 10,54
